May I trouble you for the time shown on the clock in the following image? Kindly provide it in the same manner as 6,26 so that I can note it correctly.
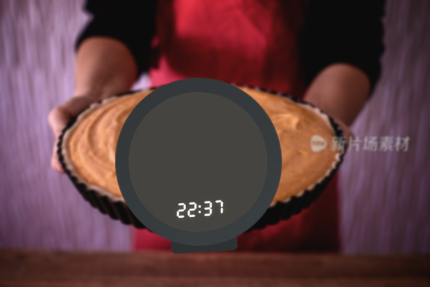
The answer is 22,37
